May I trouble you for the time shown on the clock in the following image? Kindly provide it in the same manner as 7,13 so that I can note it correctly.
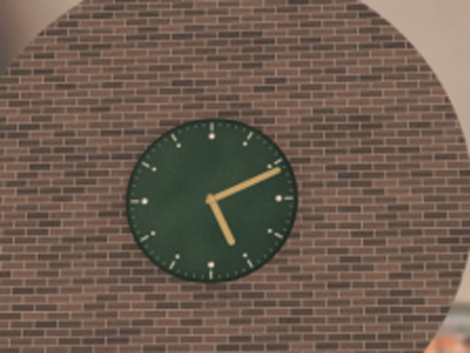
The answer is 5,11
